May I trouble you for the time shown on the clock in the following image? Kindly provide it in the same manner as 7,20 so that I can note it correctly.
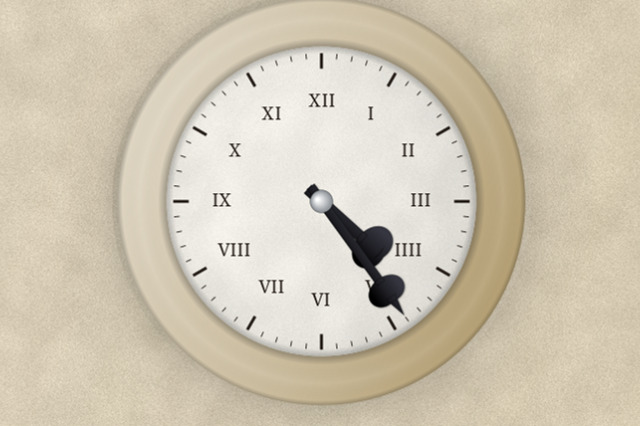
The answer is 4,24
